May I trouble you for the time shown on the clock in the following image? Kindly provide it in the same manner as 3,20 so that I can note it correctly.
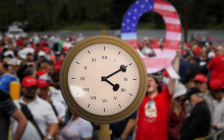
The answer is 4,10
